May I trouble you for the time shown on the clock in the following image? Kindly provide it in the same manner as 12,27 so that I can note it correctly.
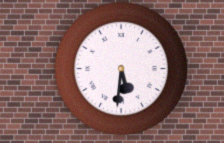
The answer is 5,31
